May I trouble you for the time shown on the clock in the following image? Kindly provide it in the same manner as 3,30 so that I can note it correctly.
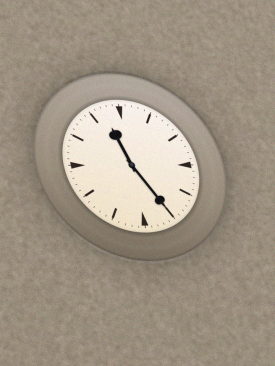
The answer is 11,25
